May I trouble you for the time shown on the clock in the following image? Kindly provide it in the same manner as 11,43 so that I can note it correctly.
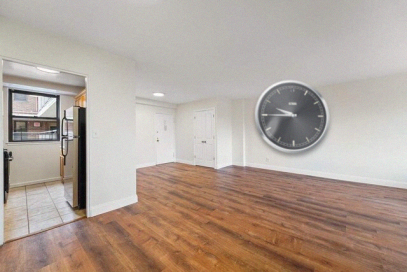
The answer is 9,45
